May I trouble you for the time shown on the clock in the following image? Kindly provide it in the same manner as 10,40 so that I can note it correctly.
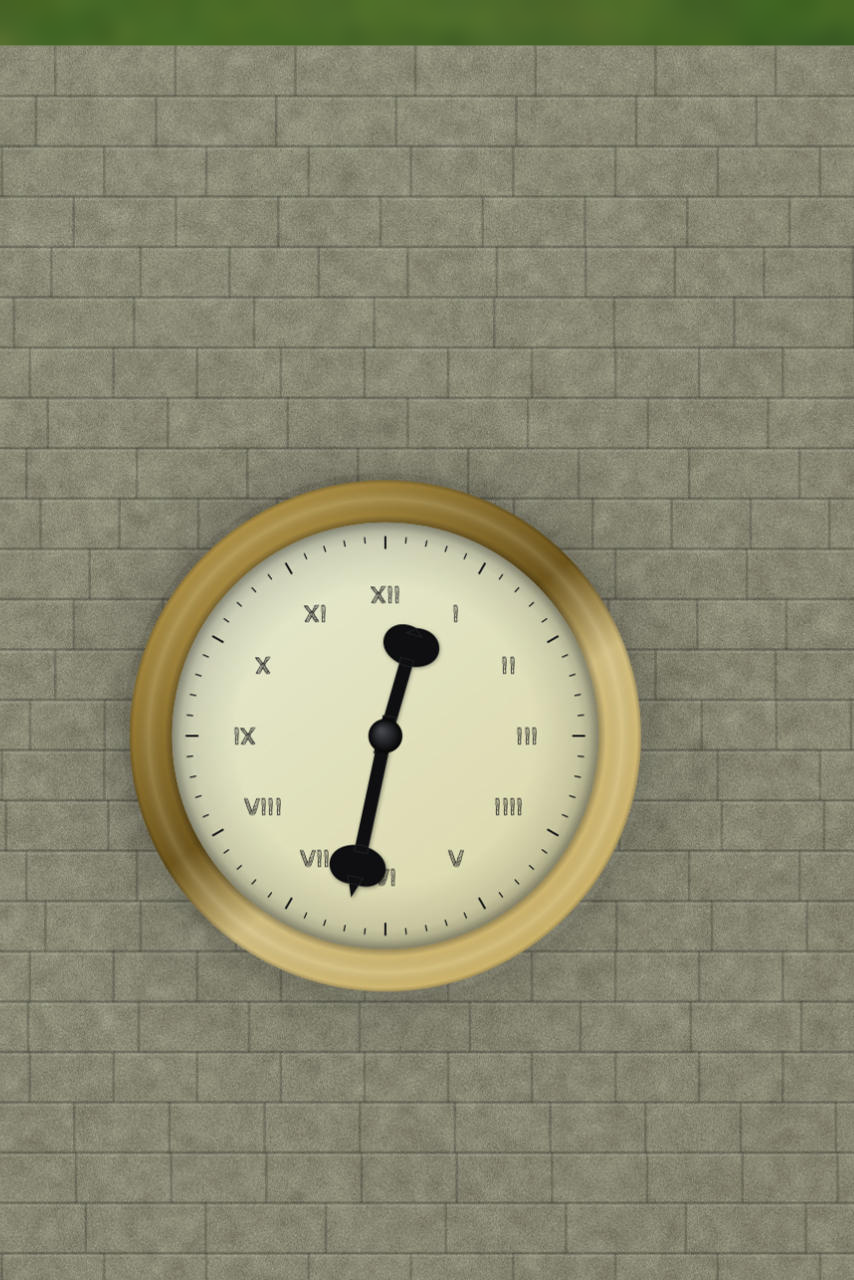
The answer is 12,32
